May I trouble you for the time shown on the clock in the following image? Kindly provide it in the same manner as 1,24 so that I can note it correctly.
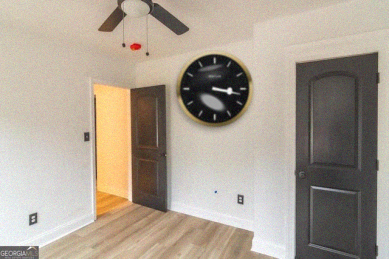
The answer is 3,17
